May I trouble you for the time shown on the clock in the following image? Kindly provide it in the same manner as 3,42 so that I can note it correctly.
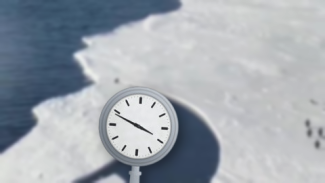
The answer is 3,49
